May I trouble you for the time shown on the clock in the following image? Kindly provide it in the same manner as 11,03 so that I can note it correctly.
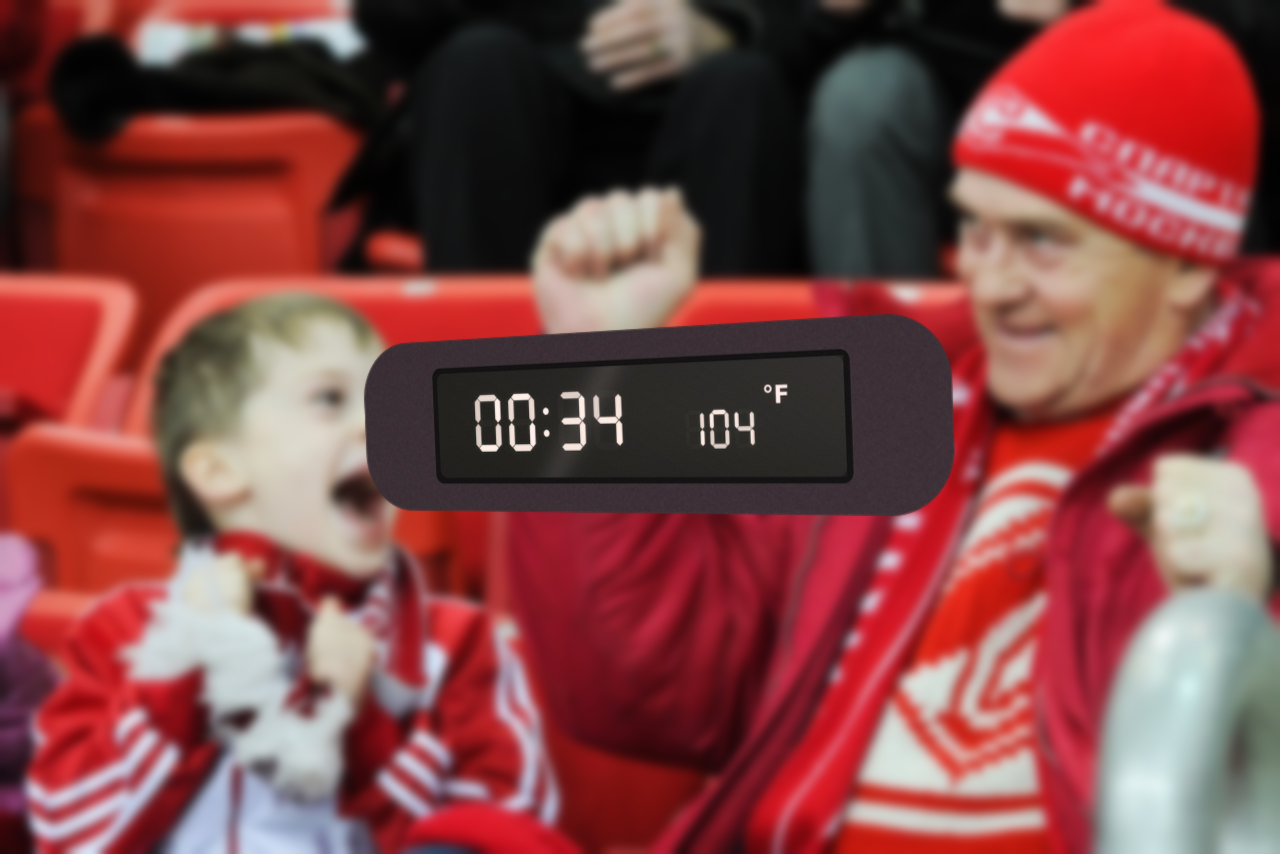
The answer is 0,34
